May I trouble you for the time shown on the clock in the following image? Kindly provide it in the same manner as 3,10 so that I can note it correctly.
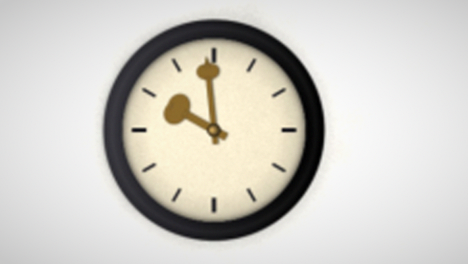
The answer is 9,59
